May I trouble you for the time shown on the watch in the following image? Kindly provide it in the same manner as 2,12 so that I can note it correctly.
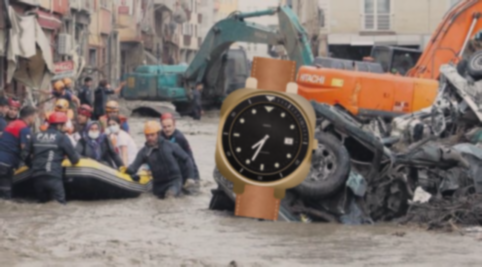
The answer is 7,34
